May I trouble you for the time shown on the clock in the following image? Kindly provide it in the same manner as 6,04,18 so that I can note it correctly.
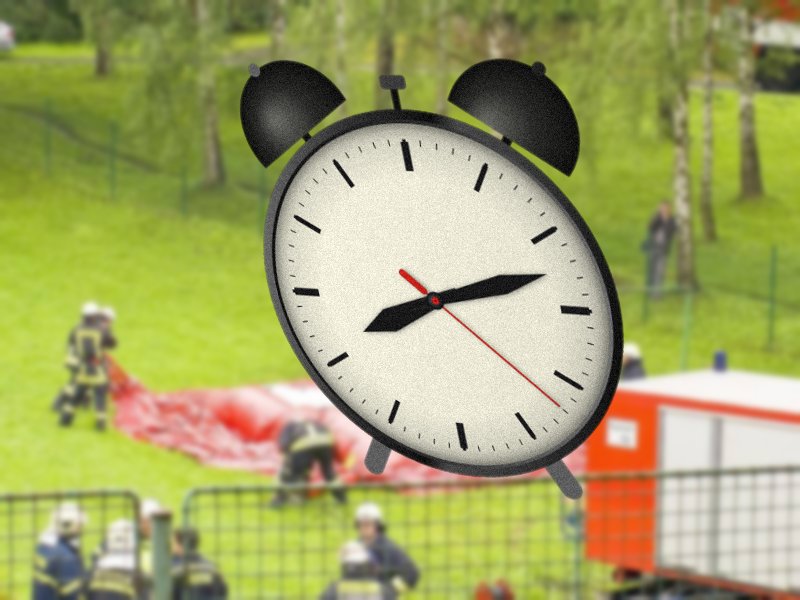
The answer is 8,12,22
